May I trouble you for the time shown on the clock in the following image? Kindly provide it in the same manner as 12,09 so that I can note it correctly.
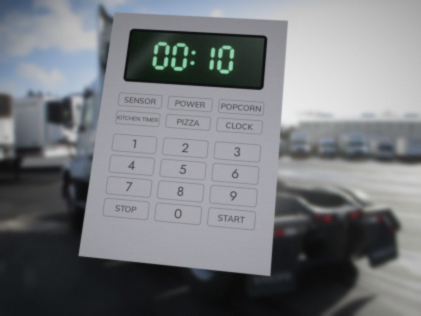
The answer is 0,10
